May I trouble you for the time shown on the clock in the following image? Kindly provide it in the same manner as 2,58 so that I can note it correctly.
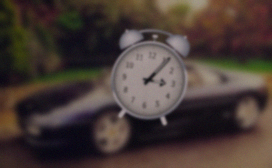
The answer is 3,06
